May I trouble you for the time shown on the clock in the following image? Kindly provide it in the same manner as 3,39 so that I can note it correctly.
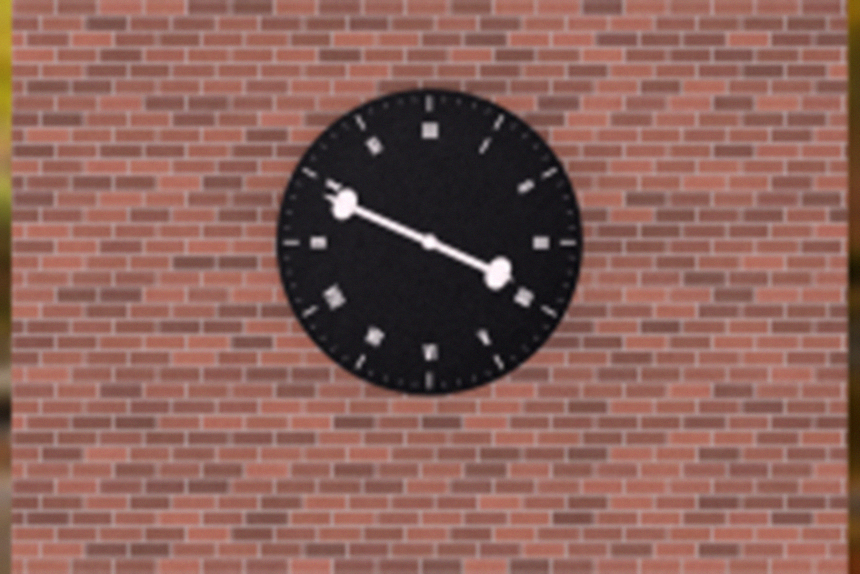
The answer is 3,49
